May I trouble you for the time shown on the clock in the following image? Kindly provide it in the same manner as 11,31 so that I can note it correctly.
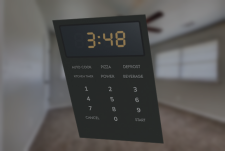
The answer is 3,48
